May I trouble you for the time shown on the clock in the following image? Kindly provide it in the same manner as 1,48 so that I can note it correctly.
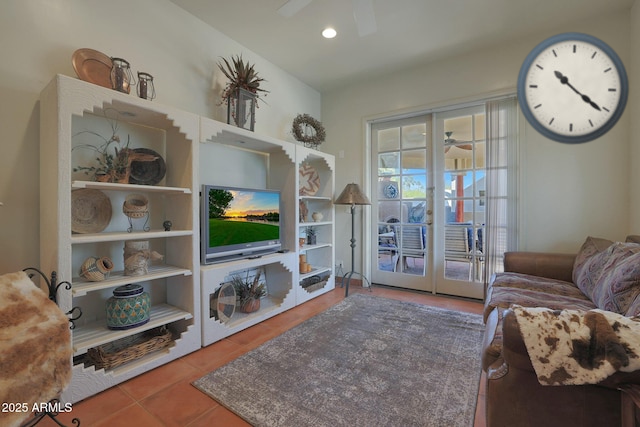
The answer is 10,21
